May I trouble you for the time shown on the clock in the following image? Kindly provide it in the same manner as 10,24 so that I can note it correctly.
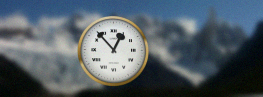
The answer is 12,53
